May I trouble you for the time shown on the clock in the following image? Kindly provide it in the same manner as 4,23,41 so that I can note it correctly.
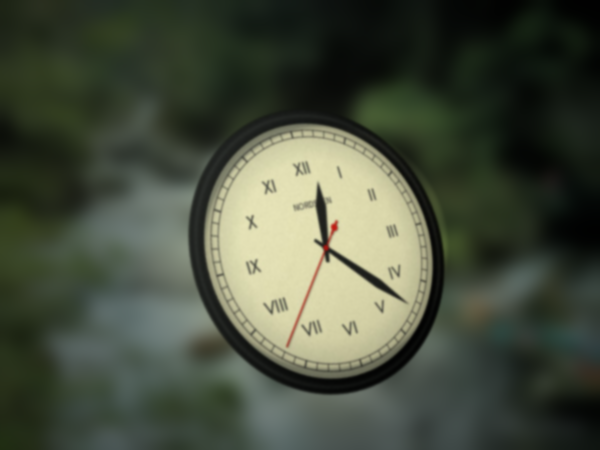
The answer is 12,22,37
